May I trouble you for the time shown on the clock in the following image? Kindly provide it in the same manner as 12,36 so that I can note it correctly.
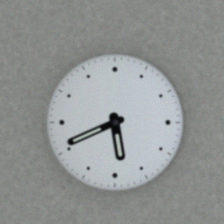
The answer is 5,41
